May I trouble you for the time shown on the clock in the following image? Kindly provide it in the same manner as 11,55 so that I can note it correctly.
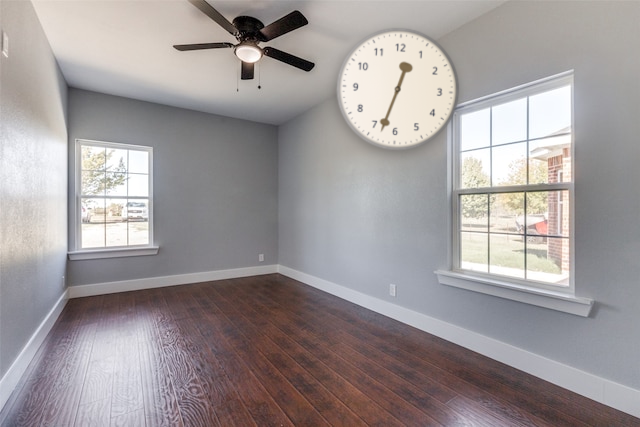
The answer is 12,33
